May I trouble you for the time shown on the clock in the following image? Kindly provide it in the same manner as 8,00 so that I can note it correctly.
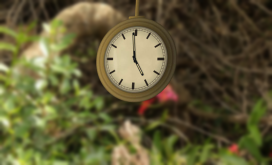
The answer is 4,59
